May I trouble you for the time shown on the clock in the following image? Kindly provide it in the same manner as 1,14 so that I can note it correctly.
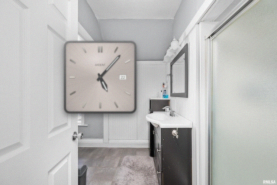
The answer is 5,07
